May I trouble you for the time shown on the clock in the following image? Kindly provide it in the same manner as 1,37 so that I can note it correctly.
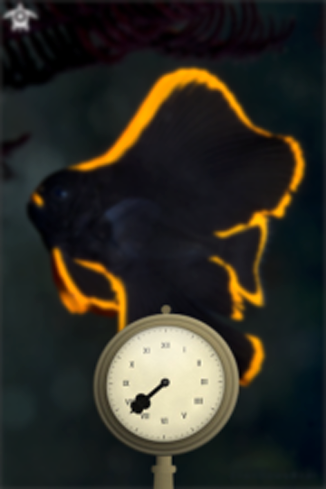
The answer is 7,38
